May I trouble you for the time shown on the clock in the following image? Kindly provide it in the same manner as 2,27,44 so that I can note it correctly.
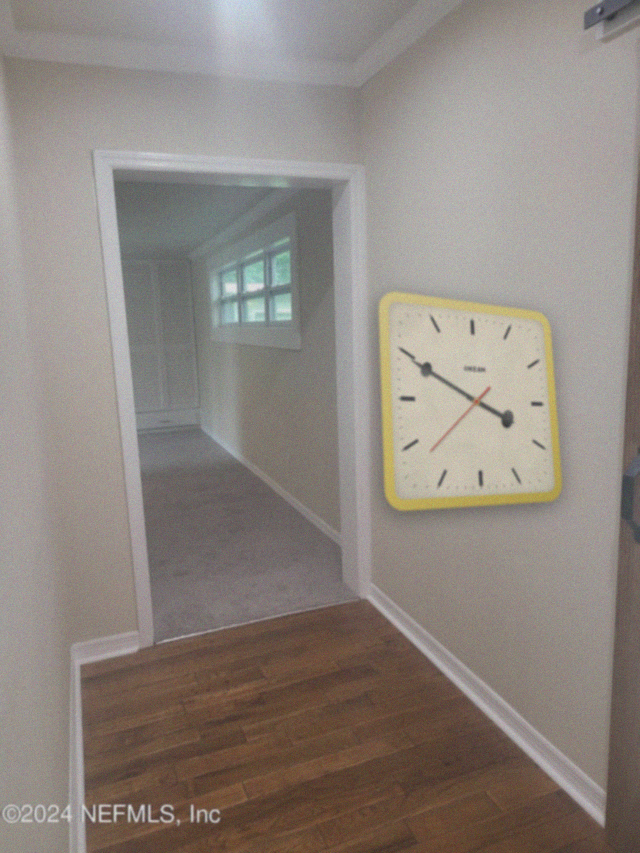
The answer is 3,49,38
